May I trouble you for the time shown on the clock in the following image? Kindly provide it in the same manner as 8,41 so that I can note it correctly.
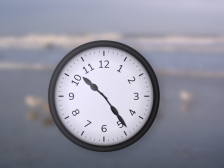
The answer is 10,24
